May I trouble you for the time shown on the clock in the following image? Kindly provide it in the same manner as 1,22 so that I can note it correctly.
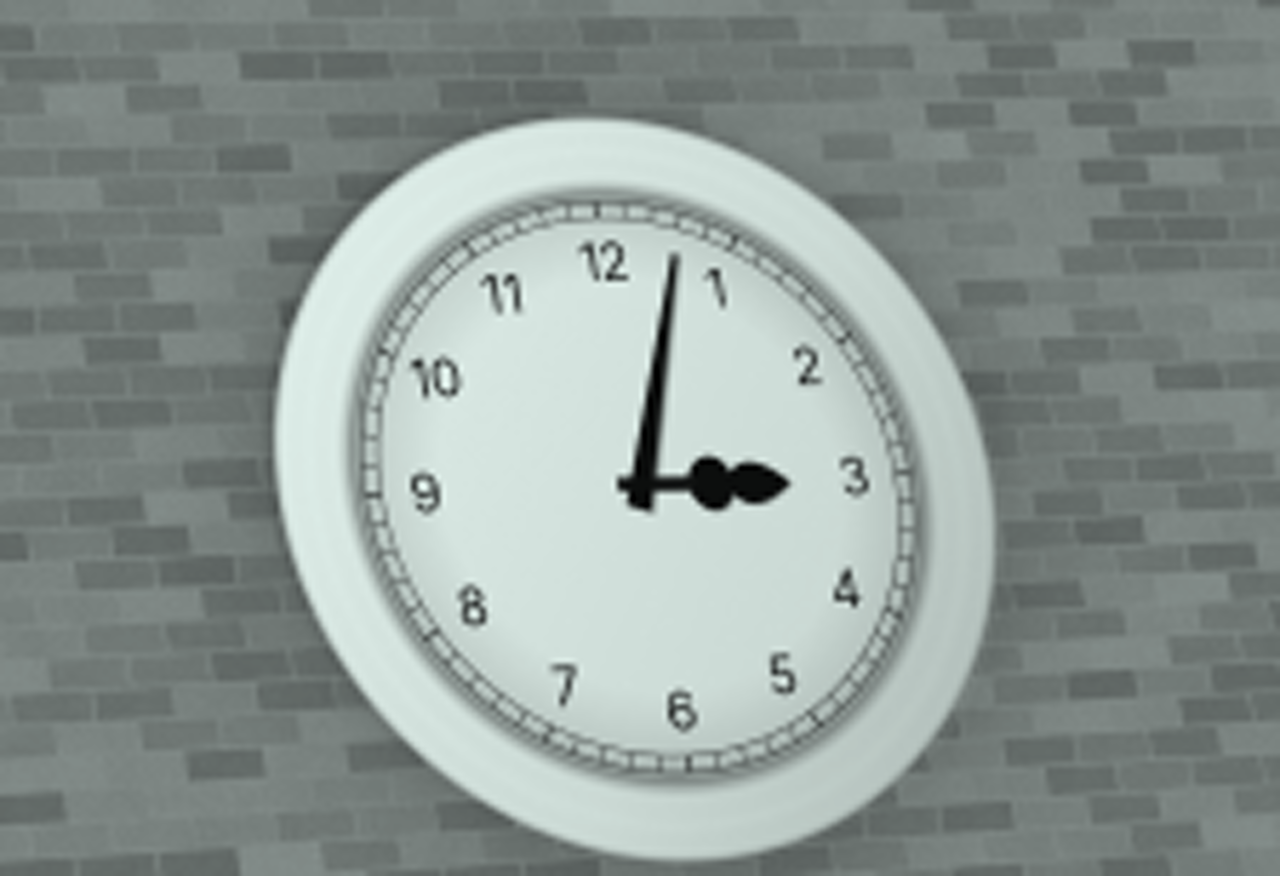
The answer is 3,03
